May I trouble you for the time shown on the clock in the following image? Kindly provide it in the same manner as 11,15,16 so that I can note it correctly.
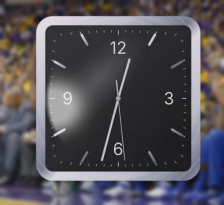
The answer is 12,32,29
